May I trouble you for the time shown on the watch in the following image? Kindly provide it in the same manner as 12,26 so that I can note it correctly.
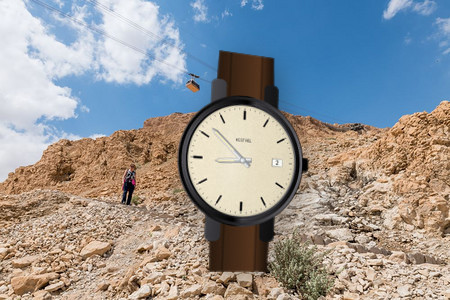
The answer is 8,52
